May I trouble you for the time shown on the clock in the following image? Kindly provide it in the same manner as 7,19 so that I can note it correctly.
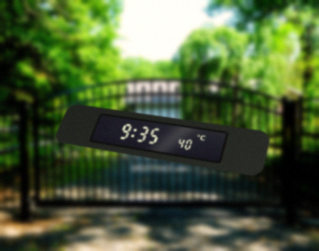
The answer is 9,35
